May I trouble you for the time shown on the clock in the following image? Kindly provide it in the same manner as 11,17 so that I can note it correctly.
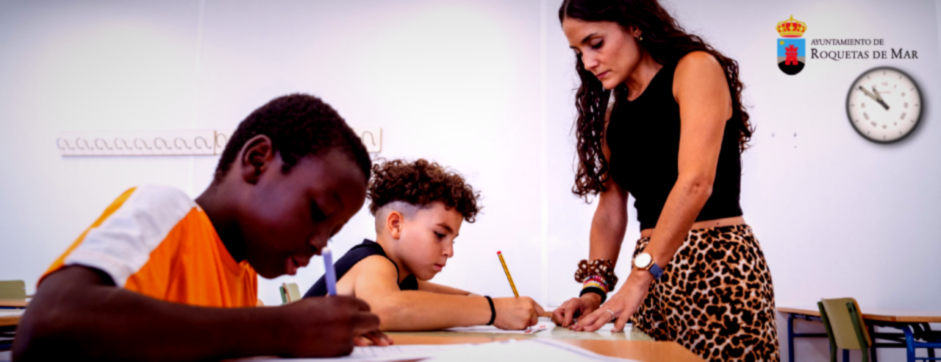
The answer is 10,51
